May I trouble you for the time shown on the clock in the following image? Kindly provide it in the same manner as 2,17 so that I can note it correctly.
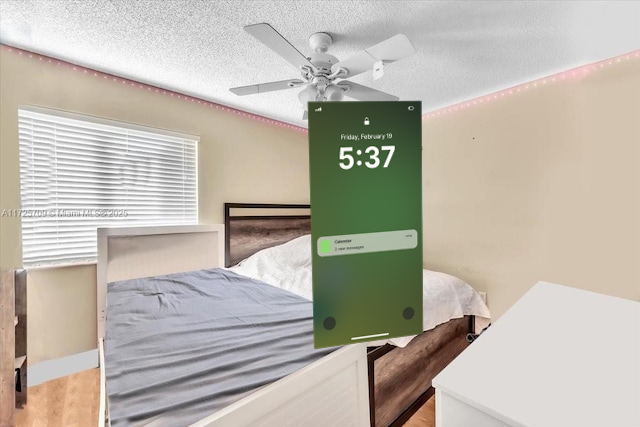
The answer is 5,37
